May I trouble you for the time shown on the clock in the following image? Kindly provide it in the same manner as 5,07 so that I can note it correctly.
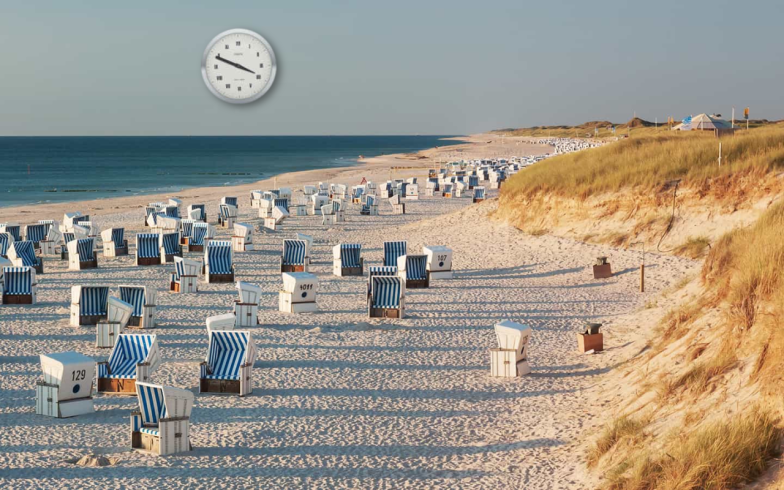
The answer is 3,49
